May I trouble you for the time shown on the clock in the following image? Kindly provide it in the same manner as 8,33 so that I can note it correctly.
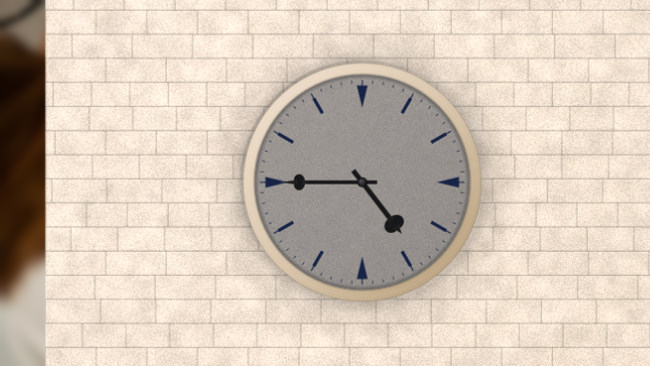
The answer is 4,45
